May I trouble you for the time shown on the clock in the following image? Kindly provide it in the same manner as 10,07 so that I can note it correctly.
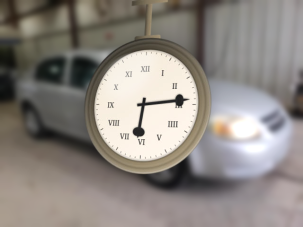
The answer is 6,14
